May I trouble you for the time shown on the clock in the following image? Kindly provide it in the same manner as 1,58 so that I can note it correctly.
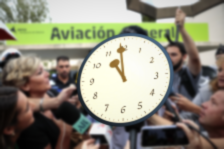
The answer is 10,59
